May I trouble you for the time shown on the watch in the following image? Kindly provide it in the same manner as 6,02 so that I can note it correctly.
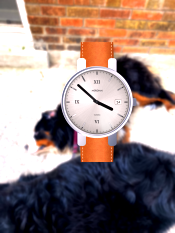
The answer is 3,52
